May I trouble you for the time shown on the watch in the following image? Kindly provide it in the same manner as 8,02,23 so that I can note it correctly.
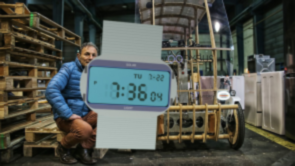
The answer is 7,36,04
